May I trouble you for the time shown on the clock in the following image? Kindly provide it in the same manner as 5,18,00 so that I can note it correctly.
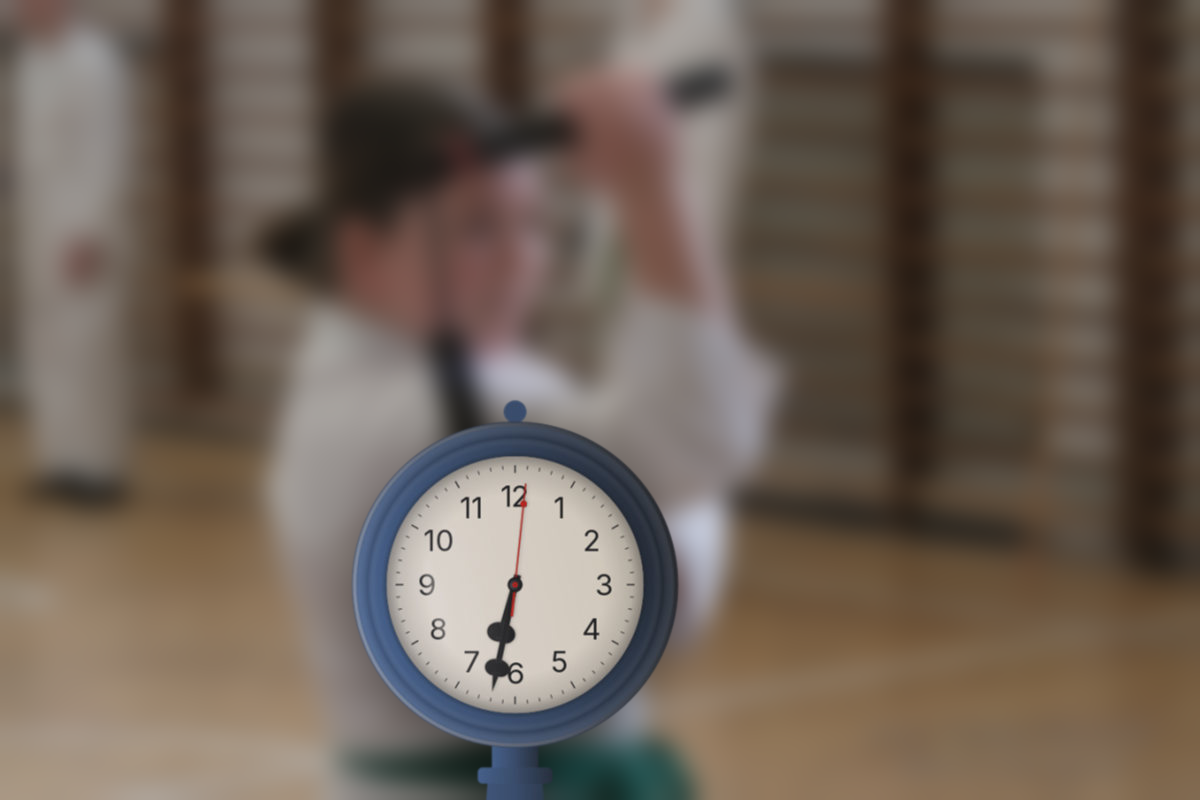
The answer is 6,32,01
